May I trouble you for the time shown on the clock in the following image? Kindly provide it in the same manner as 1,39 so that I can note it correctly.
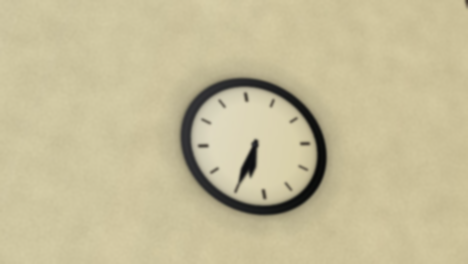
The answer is 6,35
